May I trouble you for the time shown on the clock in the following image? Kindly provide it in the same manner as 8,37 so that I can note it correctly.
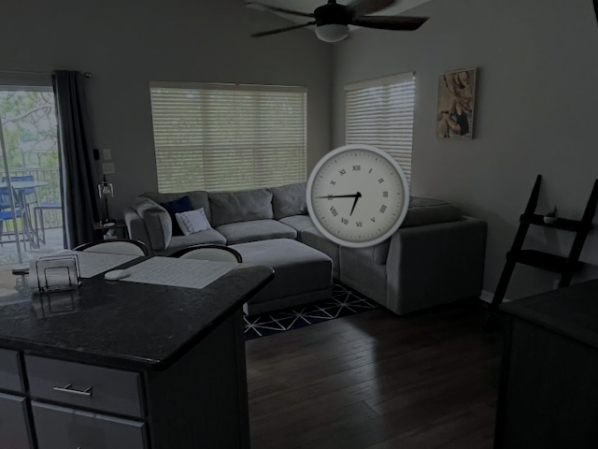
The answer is 6,45
